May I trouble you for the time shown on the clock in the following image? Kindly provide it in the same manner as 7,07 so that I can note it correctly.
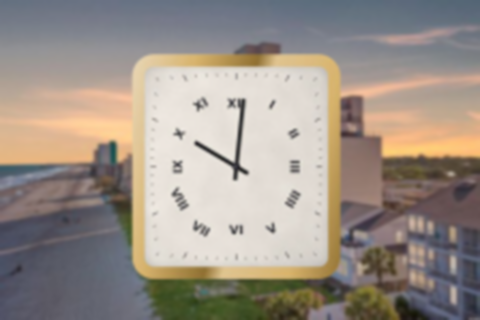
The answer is 10,01
